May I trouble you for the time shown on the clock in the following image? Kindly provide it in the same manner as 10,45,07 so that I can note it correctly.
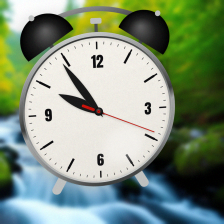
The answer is 9,54,19
